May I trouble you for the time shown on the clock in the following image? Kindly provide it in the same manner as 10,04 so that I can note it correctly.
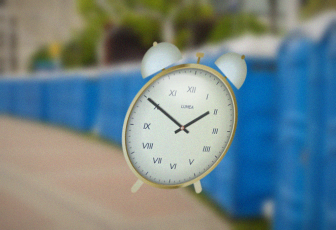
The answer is 1,50
